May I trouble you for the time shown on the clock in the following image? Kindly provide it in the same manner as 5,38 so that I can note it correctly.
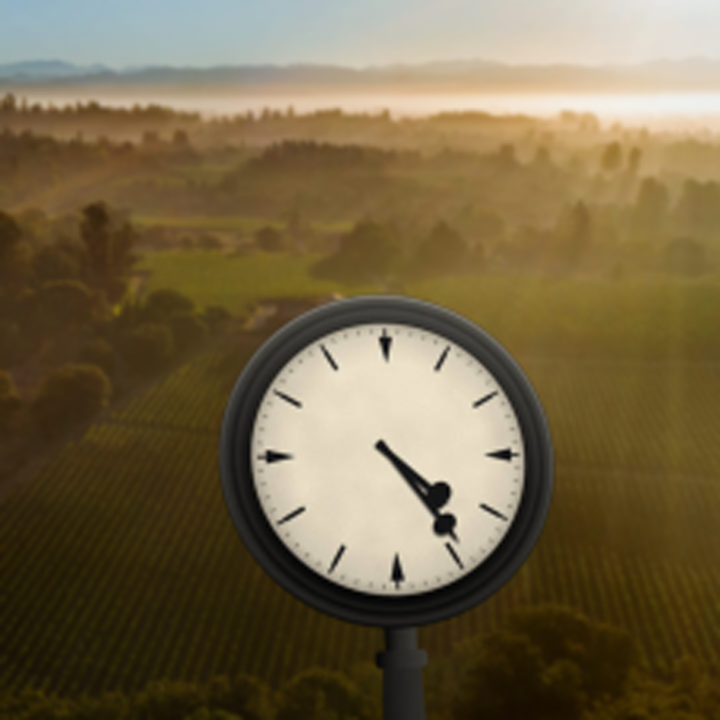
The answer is 4,24
